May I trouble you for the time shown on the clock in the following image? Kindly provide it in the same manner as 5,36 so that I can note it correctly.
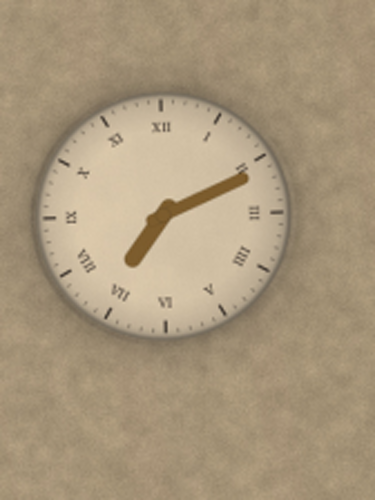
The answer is 7,11
